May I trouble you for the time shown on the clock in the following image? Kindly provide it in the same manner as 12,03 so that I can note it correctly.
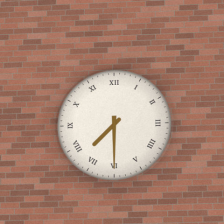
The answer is 7,30
